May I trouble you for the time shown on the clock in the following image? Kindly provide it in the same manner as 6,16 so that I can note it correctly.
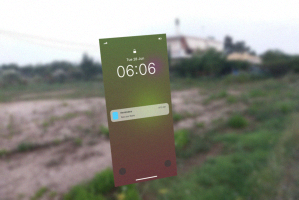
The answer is 6,06
